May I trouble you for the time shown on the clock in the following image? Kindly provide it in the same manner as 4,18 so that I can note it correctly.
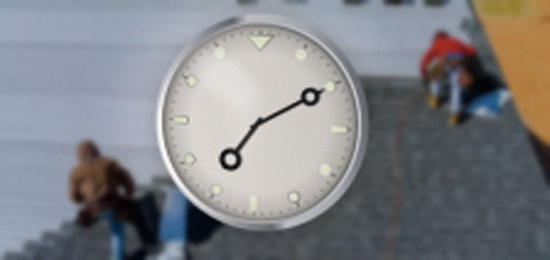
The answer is 7,10
